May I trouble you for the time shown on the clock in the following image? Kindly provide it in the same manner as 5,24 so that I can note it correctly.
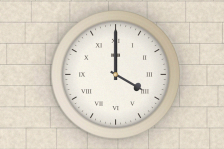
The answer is 4,00
